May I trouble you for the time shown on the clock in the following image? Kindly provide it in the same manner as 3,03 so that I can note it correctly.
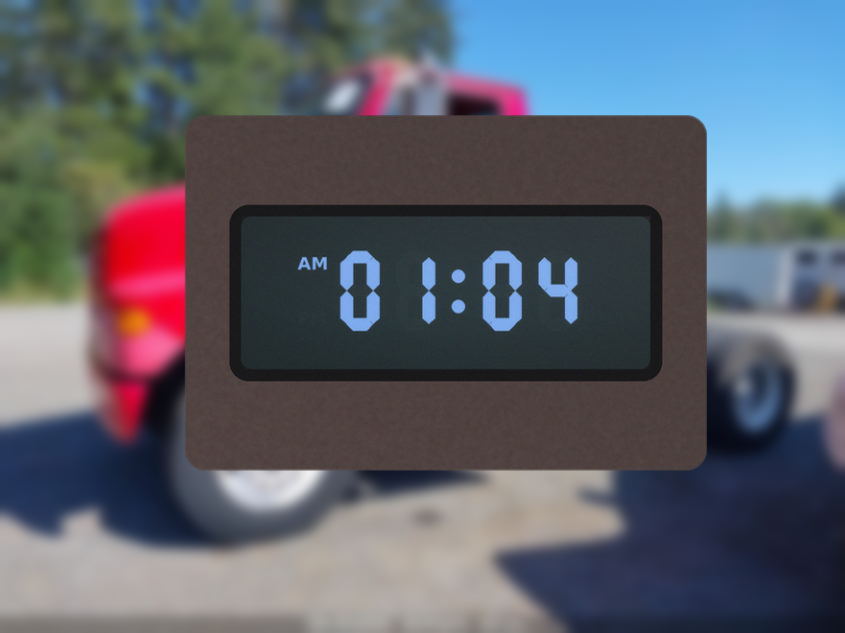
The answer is 1,04
